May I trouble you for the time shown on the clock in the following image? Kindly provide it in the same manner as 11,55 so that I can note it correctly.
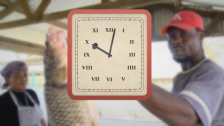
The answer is 10,02
